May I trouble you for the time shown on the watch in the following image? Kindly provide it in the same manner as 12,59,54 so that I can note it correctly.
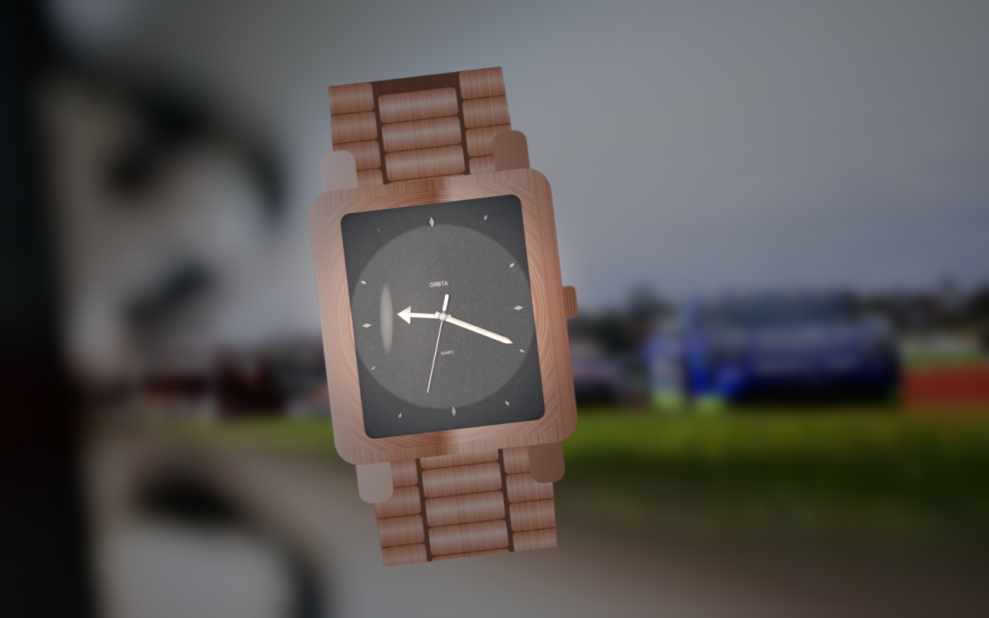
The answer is 9,19,33
